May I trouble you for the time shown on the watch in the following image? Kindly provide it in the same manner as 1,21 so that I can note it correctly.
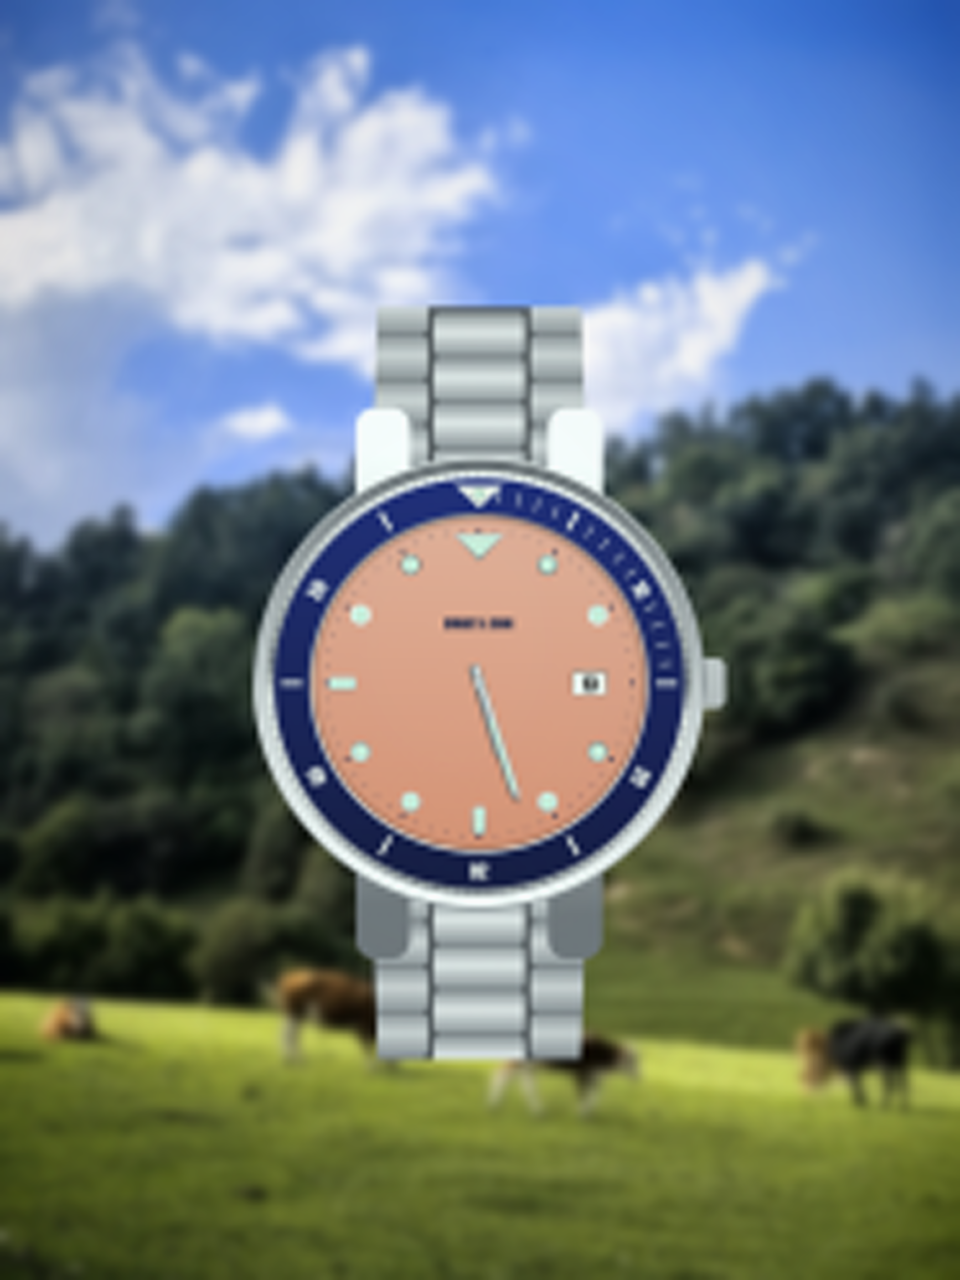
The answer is 5,27
